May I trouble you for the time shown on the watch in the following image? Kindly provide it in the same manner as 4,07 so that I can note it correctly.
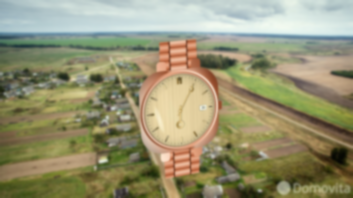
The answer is 6,05
